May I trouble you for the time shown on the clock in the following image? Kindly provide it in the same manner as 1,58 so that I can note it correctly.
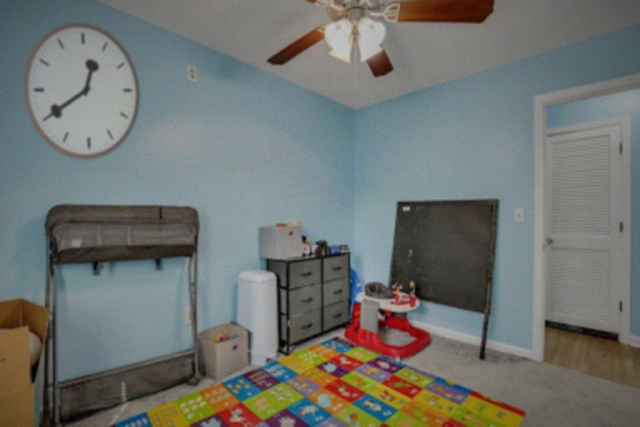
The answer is 12,40
